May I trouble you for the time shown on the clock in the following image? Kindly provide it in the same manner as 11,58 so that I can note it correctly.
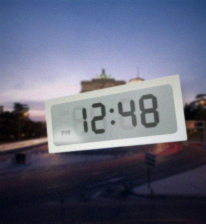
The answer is 12,48
